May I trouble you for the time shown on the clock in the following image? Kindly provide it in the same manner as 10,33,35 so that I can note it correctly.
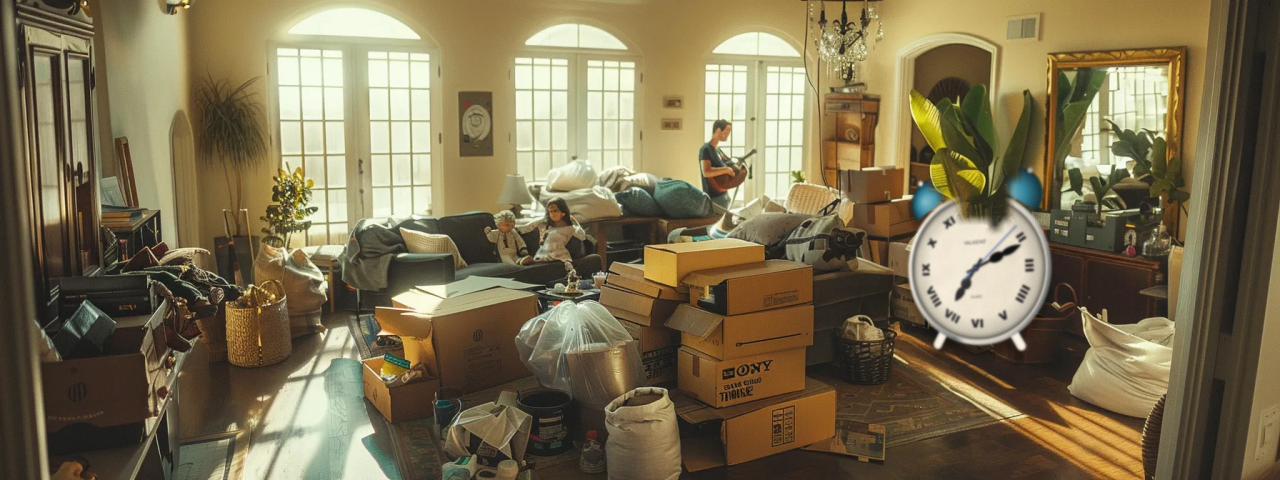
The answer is 7,11,08
